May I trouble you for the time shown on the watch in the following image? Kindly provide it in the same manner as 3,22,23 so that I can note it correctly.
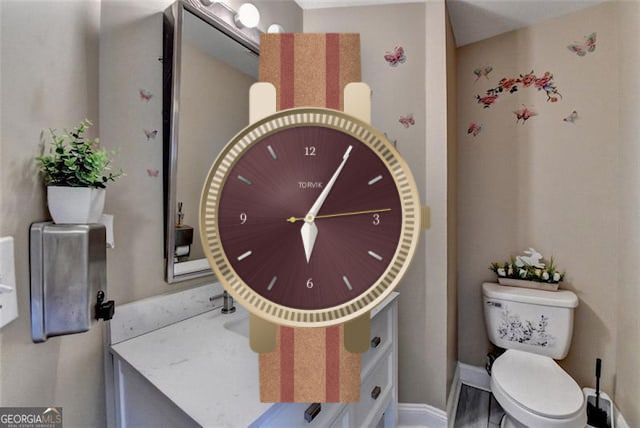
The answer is 6,05,14
